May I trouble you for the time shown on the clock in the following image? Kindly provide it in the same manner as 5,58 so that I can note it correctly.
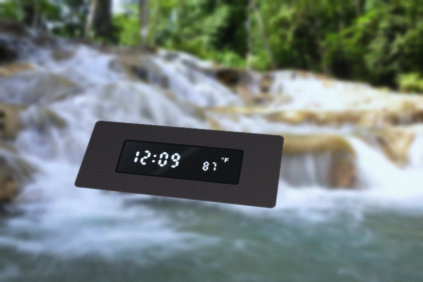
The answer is 12,09
